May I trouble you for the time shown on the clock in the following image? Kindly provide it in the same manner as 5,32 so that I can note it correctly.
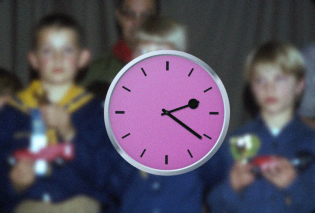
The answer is 2,21
